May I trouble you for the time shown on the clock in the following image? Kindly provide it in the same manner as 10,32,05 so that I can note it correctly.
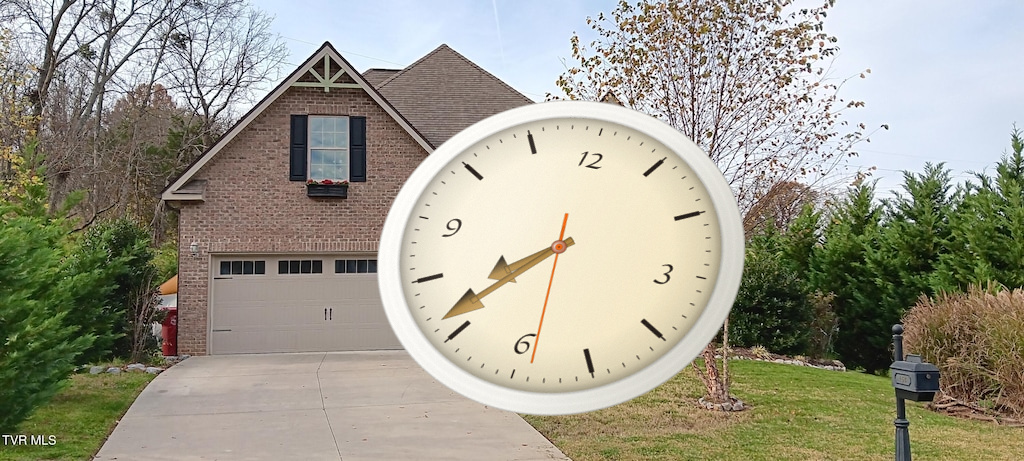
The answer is 7,36,29
